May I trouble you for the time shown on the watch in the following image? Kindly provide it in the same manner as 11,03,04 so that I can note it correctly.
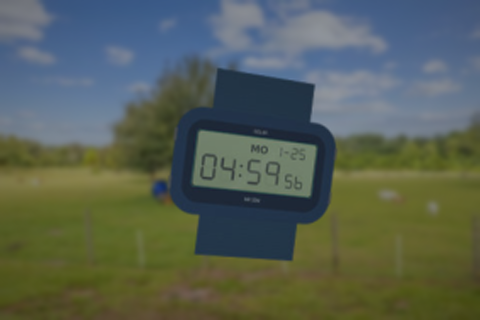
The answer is 4,59,56
